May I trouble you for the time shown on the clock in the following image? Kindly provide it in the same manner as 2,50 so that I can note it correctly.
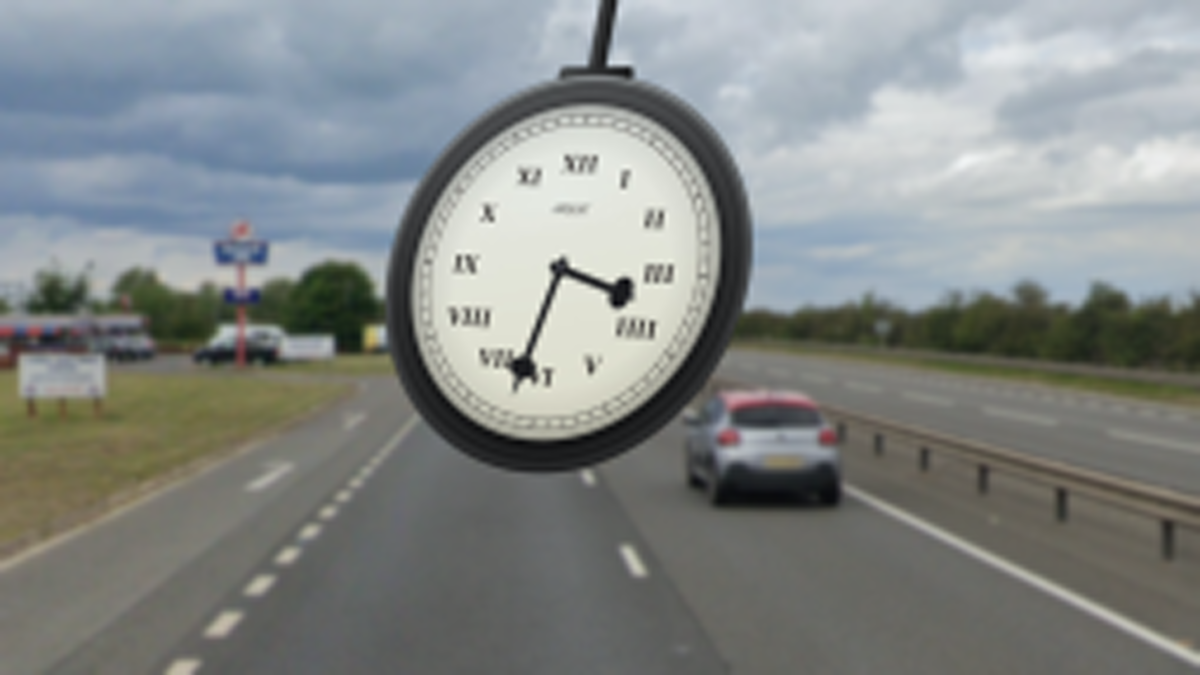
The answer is 3,32
